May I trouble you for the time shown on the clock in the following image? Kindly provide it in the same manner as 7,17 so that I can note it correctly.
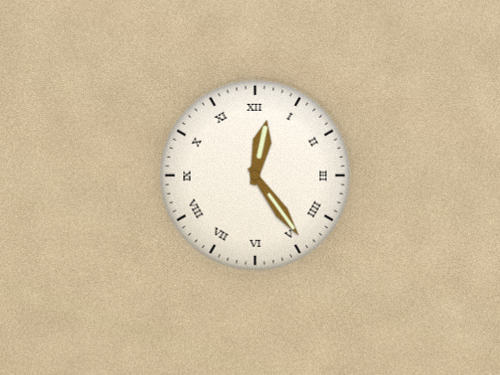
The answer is 12,24
